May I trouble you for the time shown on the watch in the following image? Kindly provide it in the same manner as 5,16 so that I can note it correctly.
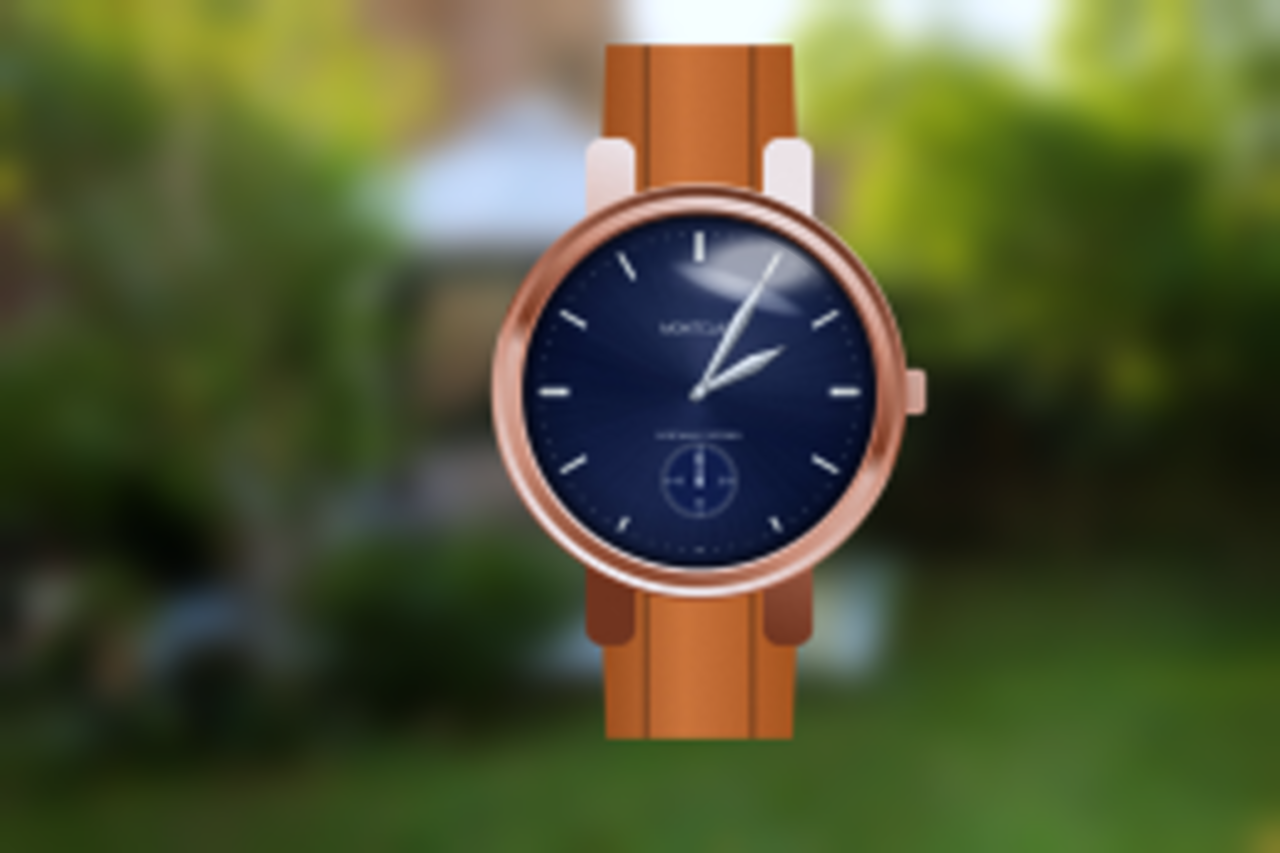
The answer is 2,05
